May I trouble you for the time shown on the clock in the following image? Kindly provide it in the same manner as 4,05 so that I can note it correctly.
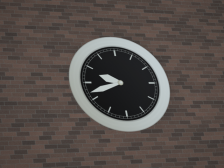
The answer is 9,42
